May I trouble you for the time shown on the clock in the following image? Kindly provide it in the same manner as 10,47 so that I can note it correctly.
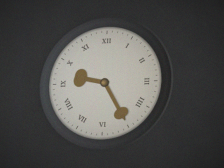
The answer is 9,25
